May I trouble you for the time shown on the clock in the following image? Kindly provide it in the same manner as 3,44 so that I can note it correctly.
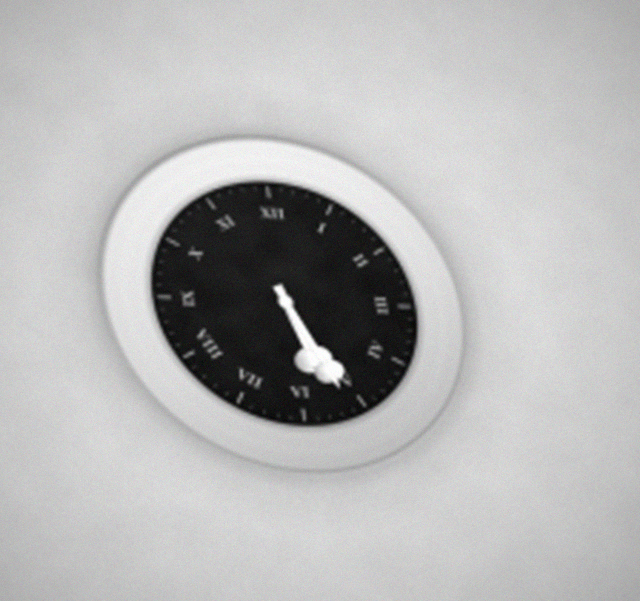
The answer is 5,26
